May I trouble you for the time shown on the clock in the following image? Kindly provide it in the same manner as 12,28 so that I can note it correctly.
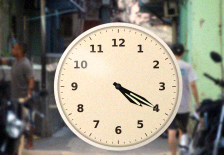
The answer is 4,20
